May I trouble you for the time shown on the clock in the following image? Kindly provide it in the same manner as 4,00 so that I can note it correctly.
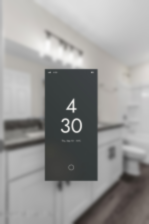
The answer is 4,30
